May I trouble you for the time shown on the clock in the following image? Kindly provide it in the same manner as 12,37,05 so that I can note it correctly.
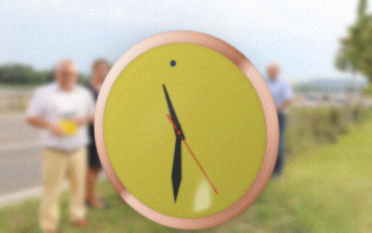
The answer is 11,31,25
